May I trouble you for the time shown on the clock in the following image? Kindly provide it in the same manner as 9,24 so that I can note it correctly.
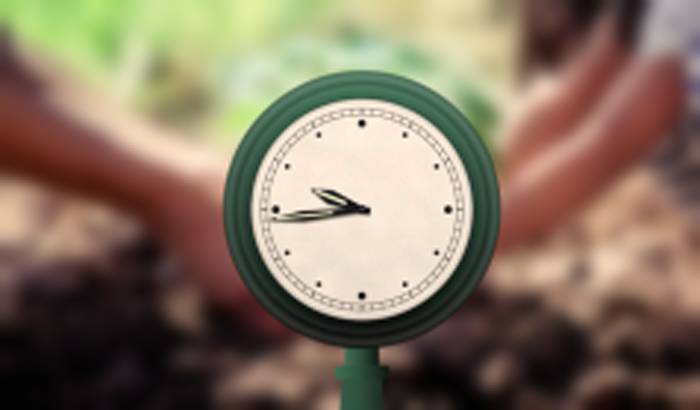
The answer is 9,44
